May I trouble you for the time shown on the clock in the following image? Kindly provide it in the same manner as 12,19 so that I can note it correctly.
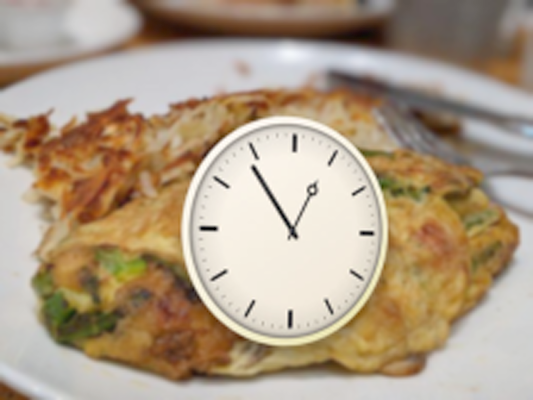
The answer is 12,54
